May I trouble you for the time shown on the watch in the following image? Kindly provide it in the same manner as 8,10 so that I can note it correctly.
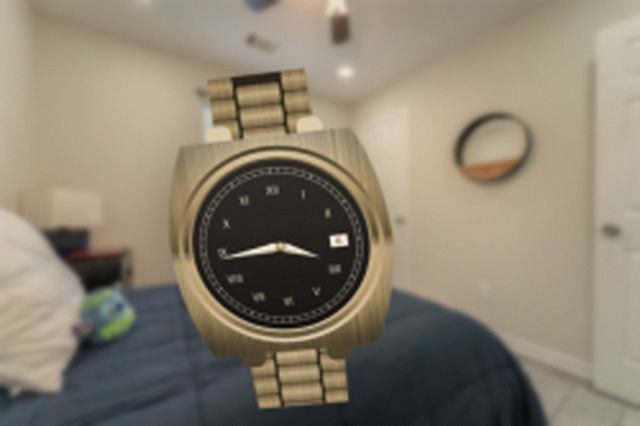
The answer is 3,44
